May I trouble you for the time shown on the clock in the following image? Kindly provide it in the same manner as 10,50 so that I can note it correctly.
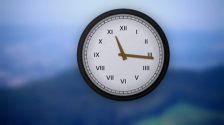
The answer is 11,16
